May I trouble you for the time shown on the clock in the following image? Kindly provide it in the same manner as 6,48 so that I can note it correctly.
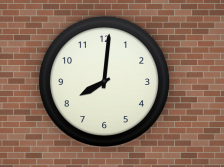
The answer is 8,01
